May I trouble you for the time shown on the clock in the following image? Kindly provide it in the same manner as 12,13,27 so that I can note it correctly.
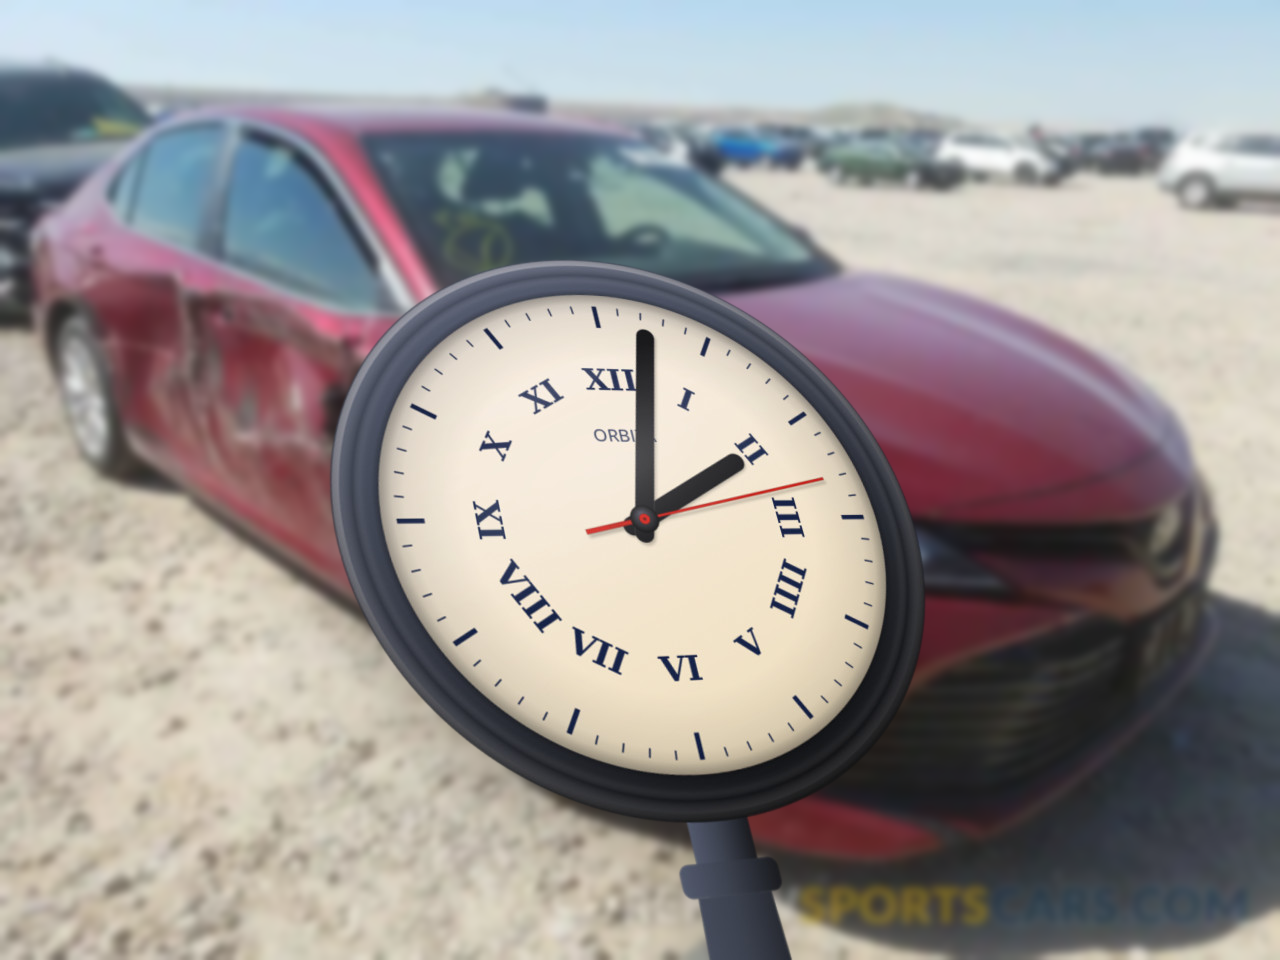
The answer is 2,02,13
